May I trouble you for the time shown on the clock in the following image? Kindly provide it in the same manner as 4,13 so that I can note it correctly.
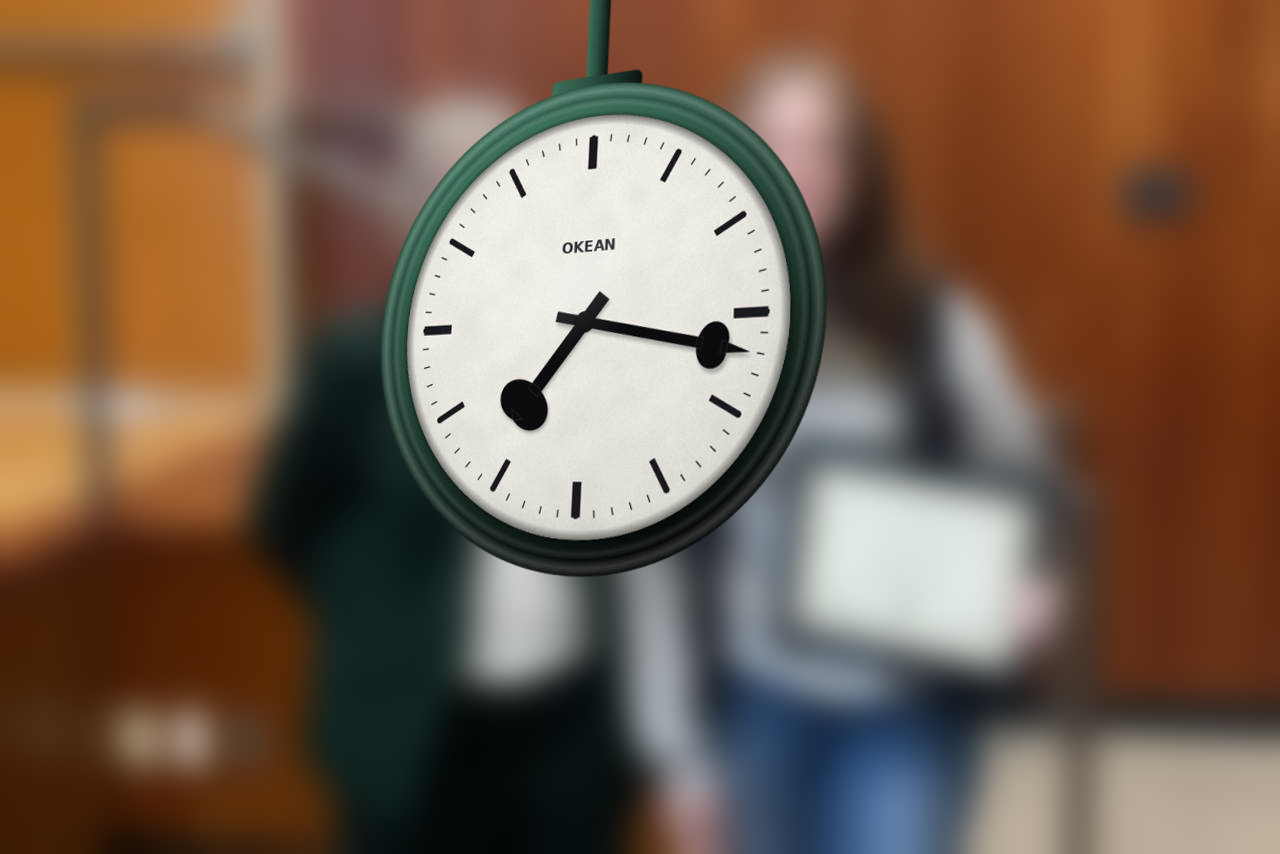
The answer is 7,17
